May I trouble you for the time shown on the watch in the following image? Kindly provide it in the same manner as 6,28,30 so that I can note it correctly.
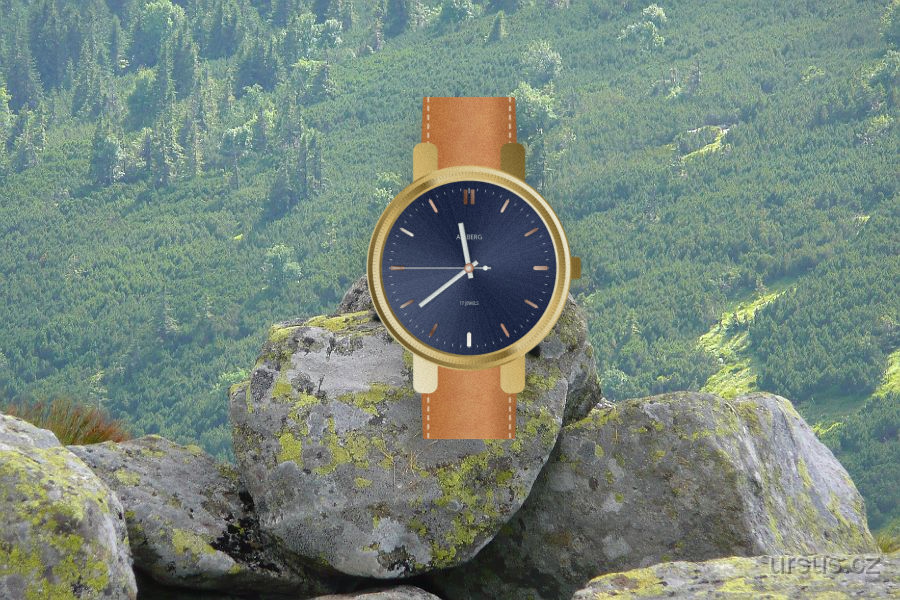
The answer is 11,38,45
